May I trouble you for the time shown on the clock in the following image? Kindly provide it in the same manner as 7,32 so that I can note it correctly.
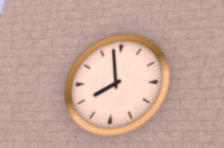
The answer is 7,58
